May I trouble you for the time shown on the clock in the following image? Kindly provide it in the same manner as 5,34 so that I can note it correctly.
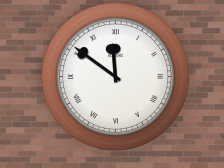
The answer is 11,51
